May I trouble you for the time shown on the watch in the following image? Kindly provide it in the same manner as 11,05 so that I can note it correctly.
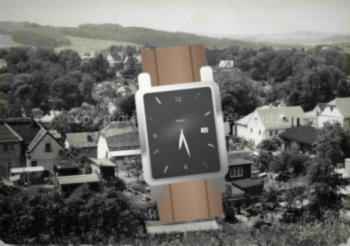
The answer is 6,28
